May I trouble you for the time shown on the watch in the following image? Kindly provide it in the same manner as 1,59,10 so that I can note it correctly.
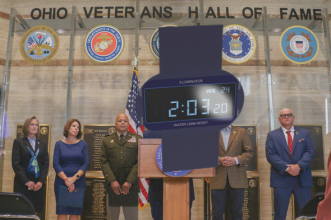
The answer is 2,03,20
